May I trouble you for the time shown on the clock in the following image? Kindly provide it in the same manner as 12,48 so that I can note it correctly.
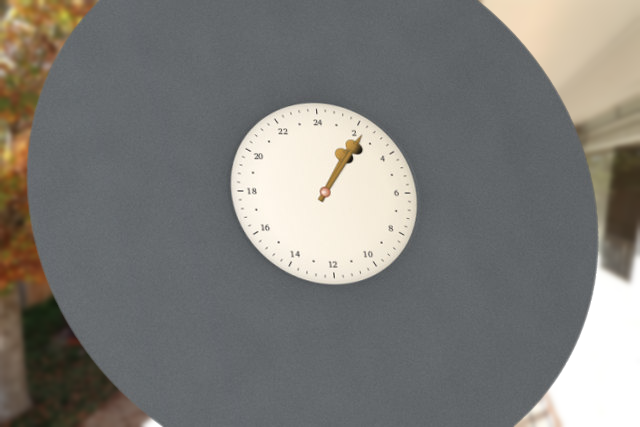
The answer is 2,06
